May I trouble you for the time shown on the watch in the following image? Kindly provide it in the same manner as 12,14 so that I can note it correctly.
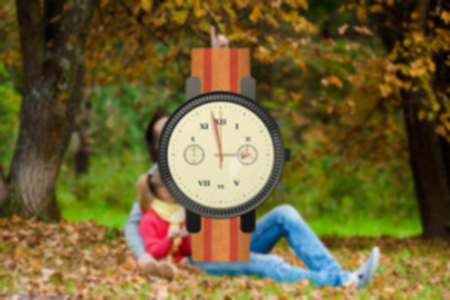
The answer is 2,58
